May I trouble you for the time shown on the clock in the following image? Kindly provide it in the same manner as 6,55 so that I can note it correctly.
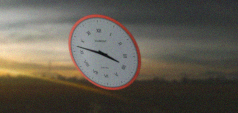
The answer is 3,47
